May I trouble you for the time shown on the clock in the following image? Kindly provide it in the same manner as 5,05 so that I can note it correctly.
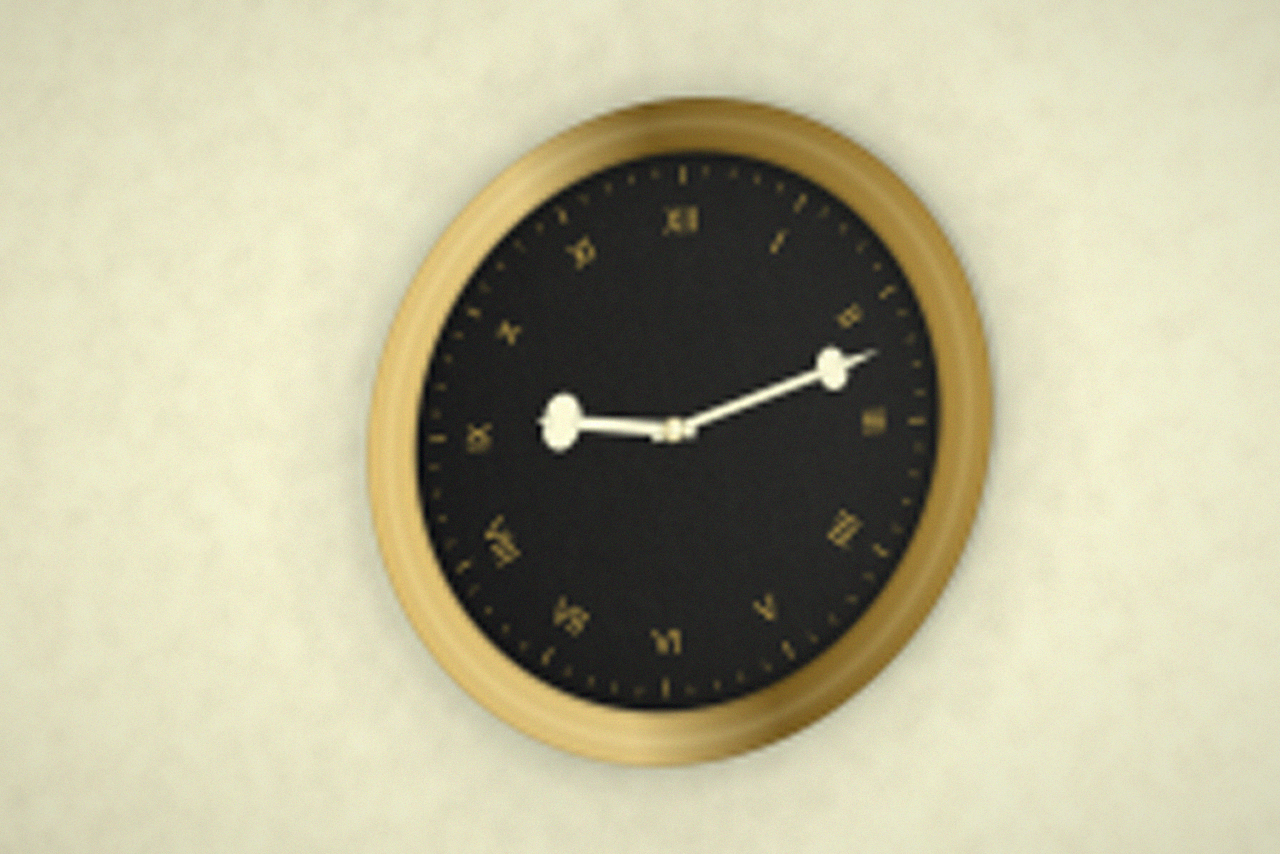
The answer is 9,12
